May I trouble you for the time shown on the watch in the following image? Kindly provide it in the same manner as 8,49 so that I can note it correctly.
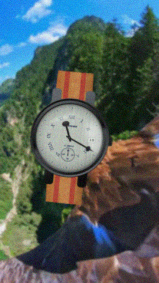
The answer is 11,19
